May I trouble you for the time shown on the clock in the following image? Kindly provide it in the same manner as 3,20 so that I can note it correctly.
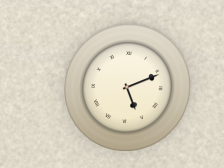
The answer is 5,11
